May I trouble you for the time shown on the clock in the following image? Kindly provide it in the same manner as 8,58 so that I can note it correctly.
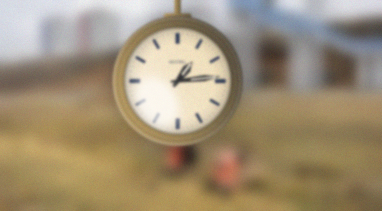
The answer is 1,14
